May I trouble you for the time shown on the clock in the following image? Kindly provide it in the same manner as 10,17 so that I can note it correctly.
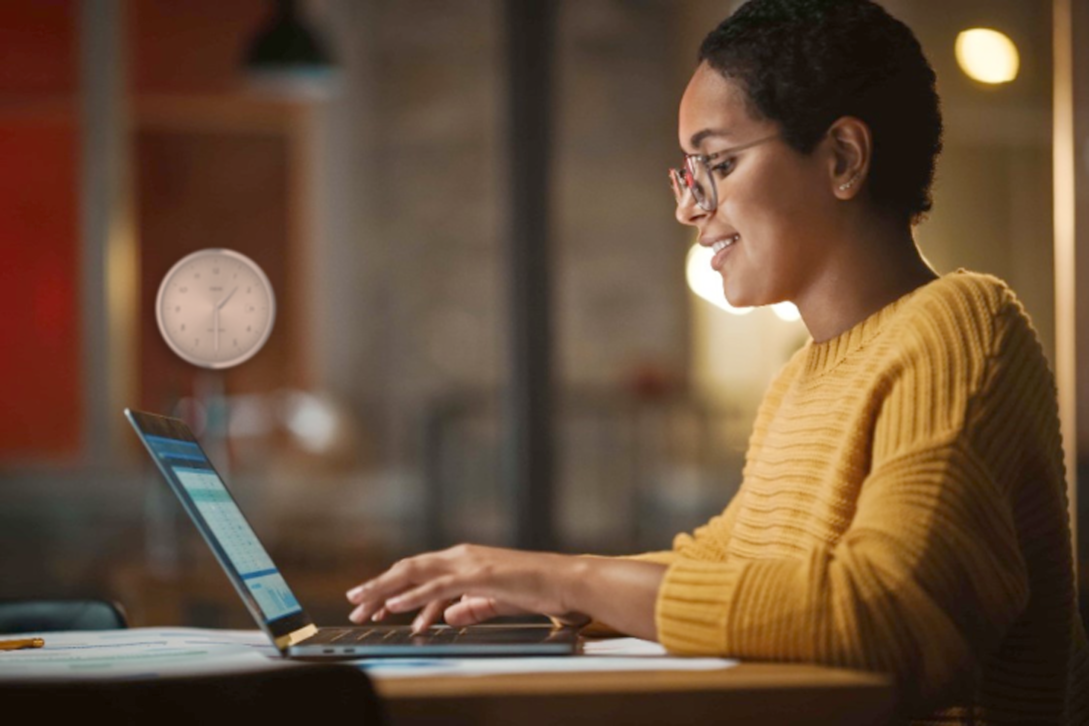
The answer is 1,30
